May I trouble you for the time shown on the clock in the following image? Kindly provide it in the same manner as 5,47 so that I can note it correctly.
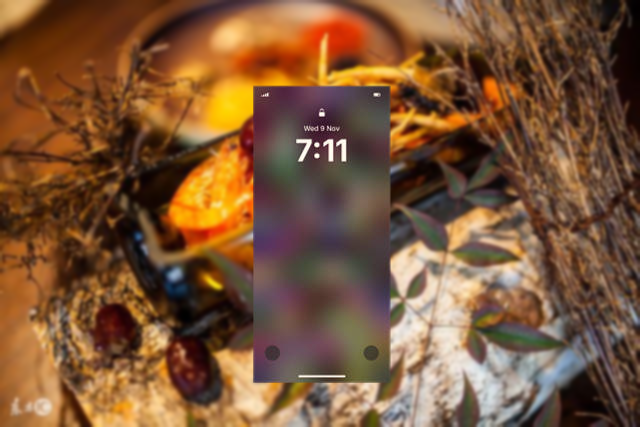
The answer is 7,11
